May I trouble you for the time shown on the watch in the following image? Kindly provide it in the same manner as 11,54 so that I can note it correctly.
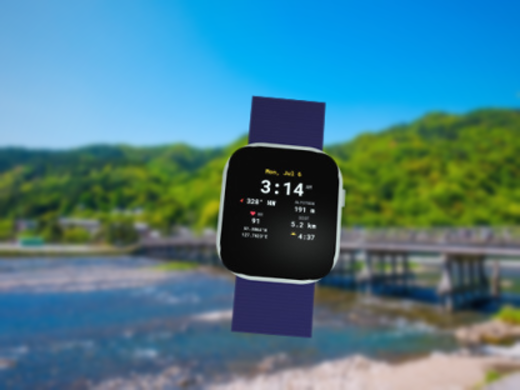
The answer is 3,14
